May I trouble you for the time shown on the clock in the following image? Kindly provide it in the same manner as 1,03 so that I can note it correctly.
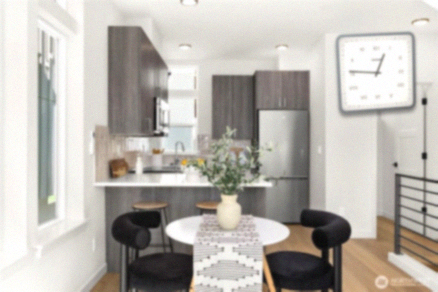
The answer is 12,46
